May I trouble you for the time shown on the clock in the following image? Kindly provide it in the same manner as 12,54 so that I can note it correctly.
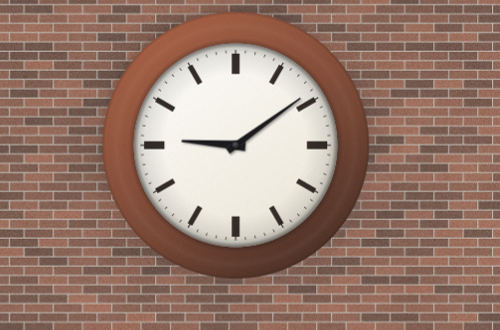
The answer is 9,09
